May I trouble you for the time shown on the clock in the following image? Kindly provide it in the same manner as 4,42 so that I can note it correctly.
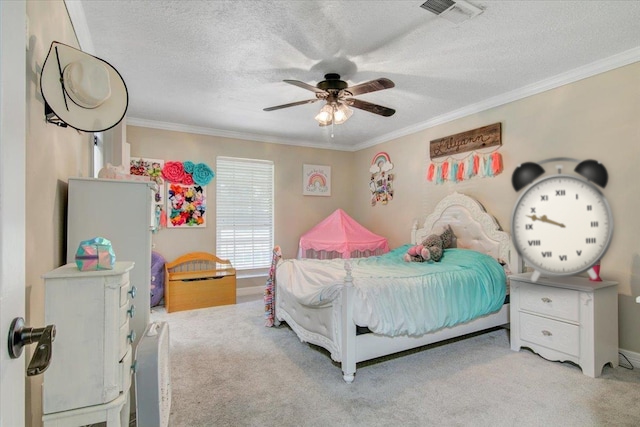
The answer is 9,48
